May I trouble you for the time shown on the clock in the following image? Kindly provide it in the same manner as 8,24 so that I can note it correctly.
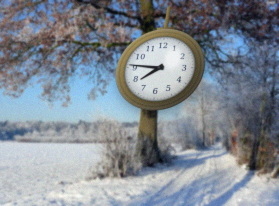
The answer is 7,46
